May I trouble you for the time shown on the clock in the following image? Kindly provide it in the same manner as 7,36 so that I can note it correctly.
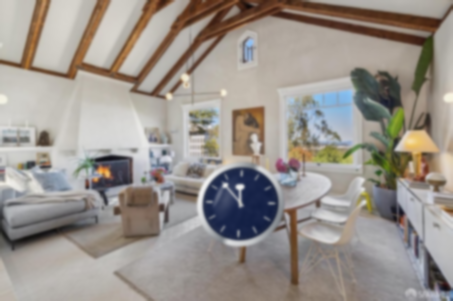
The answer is 11,53
